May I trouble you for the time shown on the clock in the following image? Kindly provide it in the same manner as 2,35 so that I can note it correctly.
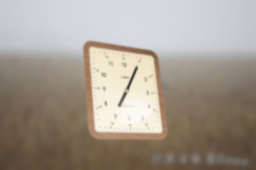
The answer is 7,05
